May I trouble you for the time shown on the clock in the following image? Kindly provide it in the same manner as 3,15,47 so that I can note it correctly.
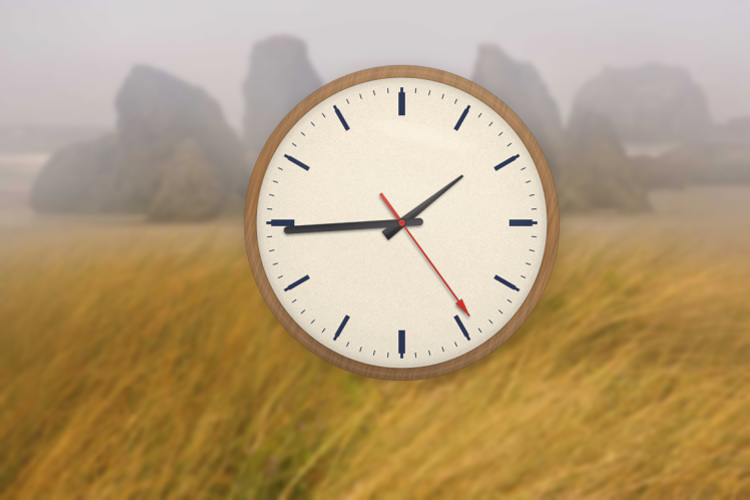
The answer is 1,44,24
